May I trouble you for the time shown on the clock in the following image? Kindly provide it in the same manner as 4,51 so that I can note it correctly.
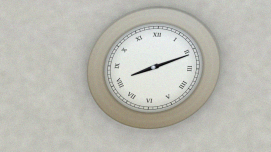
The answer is 8,11
